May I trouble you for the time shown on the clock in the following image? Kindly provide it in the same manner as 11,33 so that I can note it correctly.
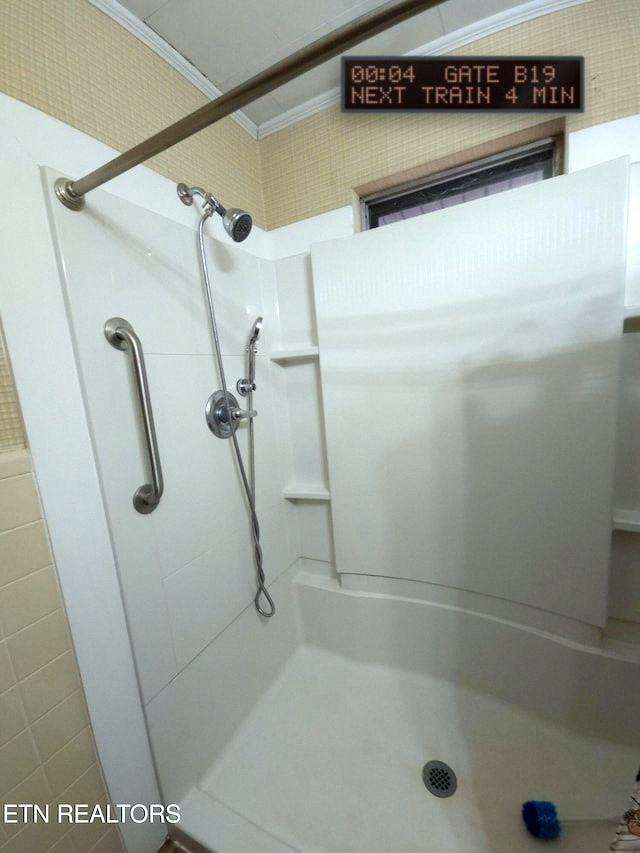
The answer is 0,04
